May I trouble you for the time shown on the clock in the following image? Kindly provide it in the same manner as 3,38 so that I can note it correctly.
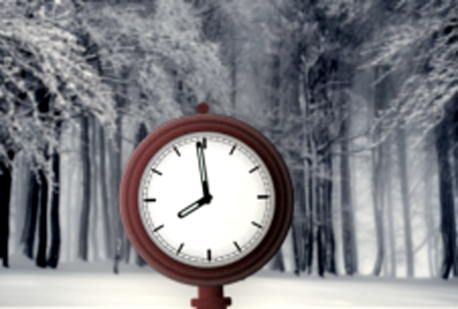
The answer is 7,59
